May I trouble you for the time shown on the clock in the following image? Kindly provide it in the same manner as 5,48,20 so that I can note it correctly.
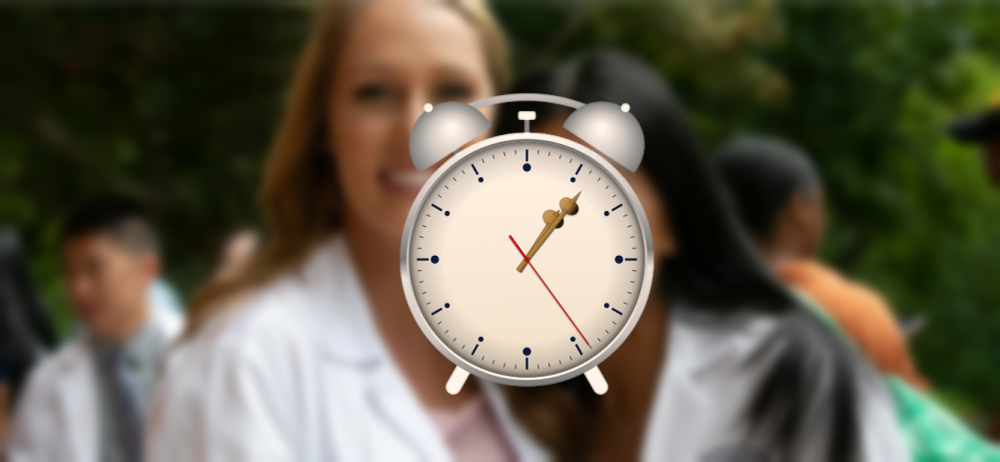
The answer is 1,06,24
